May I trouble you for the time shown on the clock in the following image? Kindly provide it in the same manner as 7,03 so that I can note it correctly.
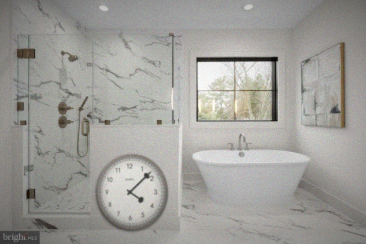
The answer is 4,08
